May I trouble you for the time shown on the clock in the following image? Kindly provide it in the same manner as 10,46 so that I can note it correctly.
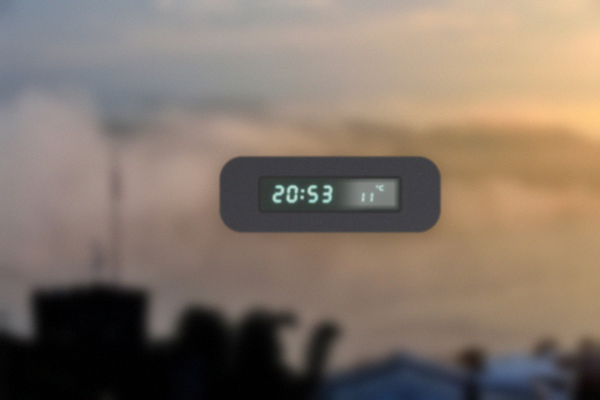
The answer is 20,53
